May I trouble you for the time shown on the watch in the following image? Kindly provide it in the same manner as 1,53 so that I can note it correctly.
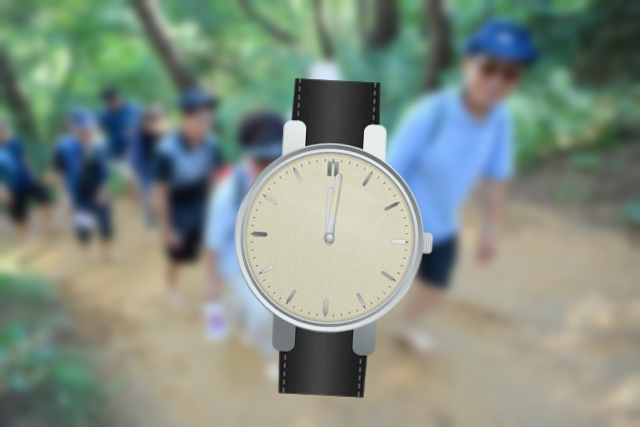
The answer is 12,01
